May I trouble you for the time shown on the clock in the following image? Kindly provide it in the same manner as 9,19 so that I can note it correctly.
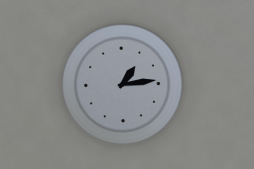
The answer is 1,14
